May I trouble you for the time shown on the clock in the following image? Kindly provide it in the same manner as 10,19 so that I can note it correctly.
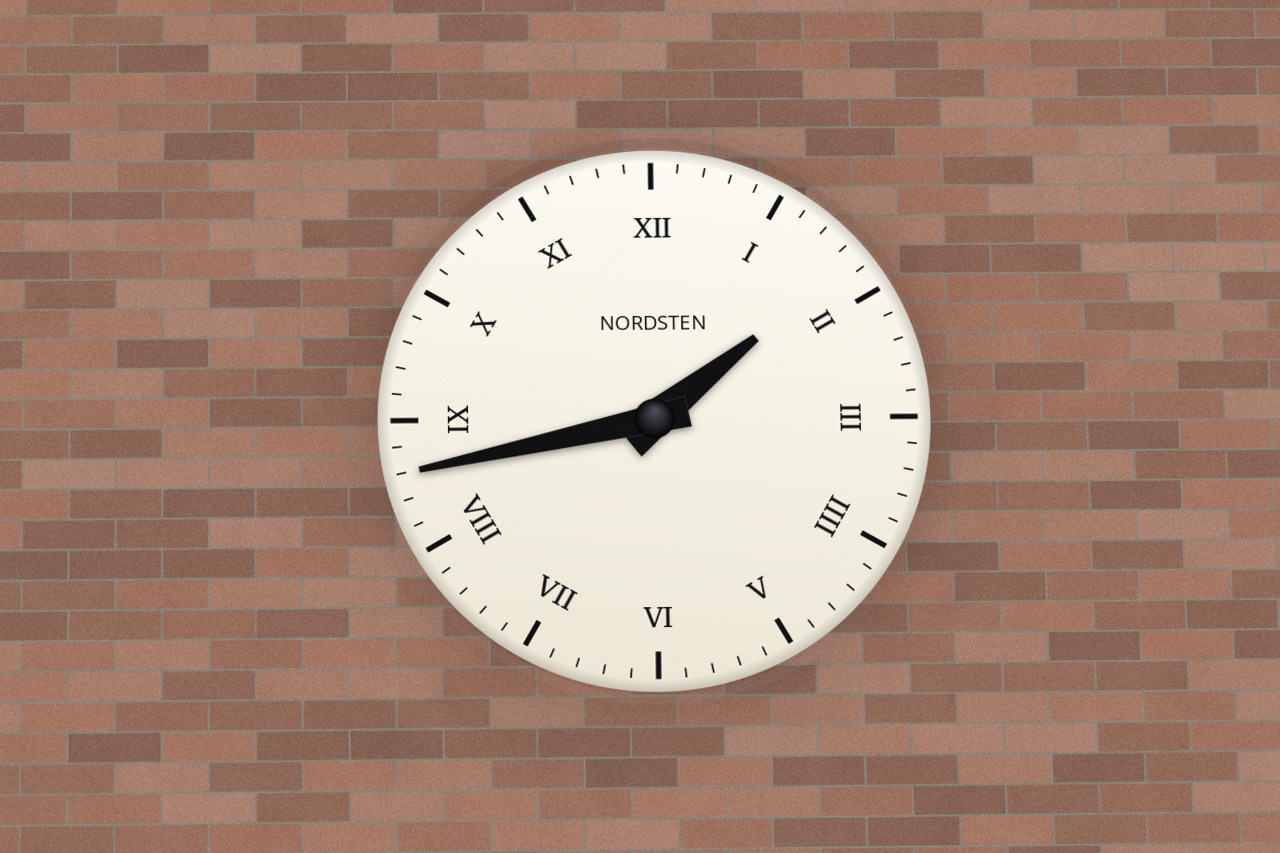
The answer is 1,43
